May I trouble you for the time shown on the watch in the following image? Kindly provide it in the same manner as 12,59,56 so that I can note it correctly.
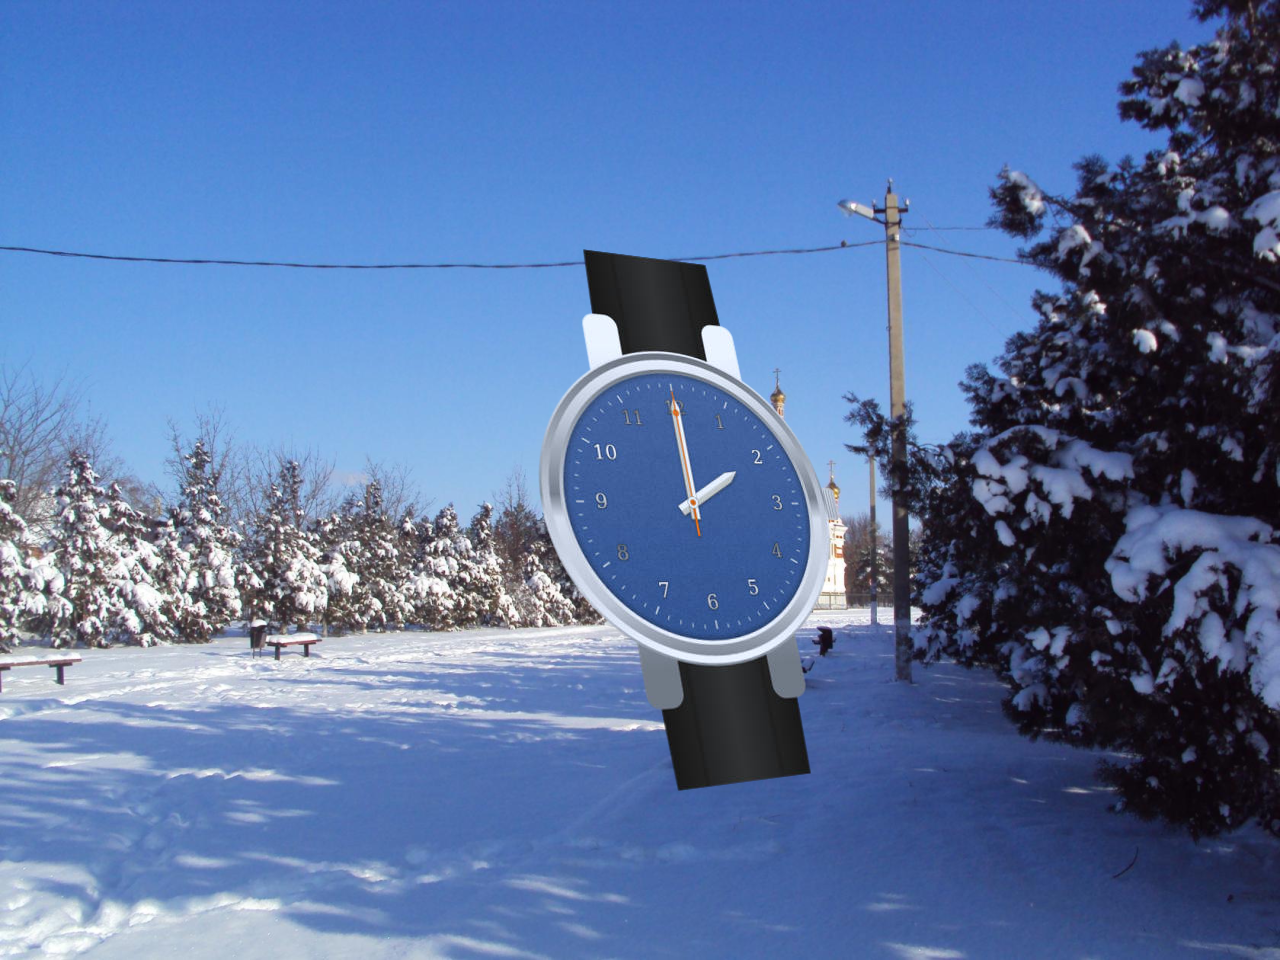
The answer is 2,00,00
